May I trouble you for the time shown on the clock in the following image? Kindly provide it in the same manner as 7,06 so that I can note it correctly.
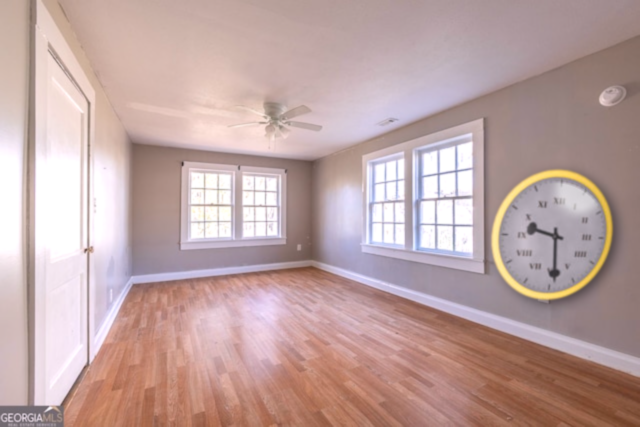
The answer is 9,29
